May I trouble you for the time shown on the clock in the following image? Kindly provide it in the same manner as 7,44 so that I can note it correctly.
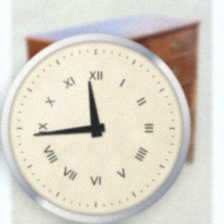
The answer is 11,44
